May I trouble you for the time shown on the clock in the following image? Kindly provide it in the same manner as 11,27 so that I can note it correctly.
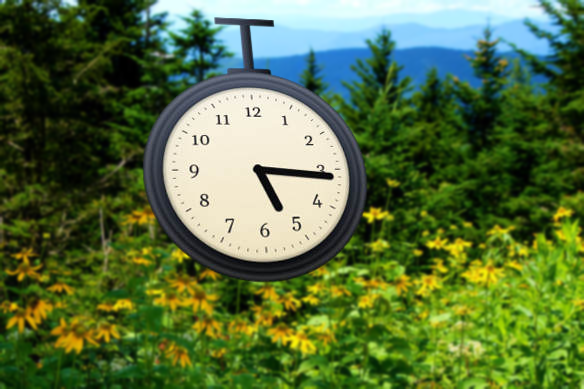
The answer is 5,16
